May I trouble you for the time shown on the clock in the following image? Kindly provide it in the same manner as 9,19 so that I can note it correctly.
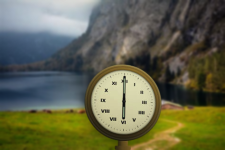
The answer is 6,00
